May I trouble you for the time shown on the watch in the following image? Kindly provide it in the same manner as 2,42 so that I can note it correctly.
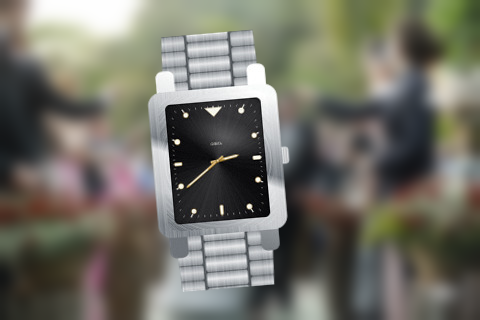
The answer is 2,39
